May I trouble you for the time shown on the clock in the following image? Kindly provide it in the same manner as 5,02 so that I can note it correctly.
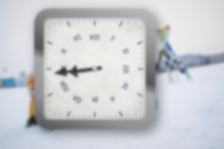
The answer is 8,44
